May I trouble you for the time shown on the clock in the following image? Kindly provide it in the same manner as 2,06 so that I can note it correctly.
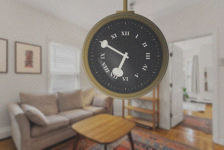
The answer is 6,50
